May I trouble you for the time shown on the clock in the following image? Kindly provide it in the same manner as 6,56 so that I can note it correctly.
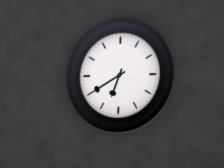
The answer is 6,40
